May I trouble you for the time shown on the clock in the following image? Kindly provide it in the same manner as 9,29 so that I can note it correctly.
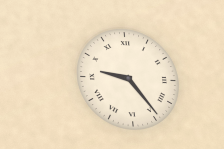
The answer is 9,24
